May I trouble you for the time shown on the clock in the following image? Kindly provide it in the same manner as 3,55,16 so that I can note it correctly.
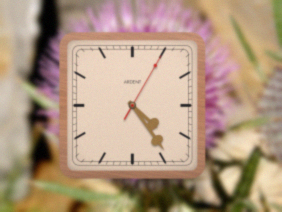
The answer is 4,24,05
